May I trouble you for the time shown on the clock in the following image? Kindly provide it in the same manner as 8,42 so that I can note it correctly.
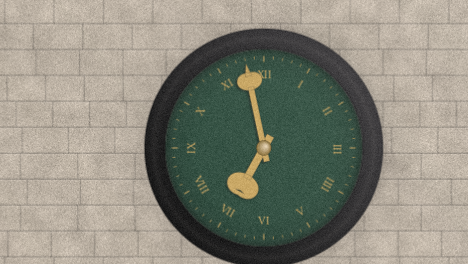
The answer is 6,58
